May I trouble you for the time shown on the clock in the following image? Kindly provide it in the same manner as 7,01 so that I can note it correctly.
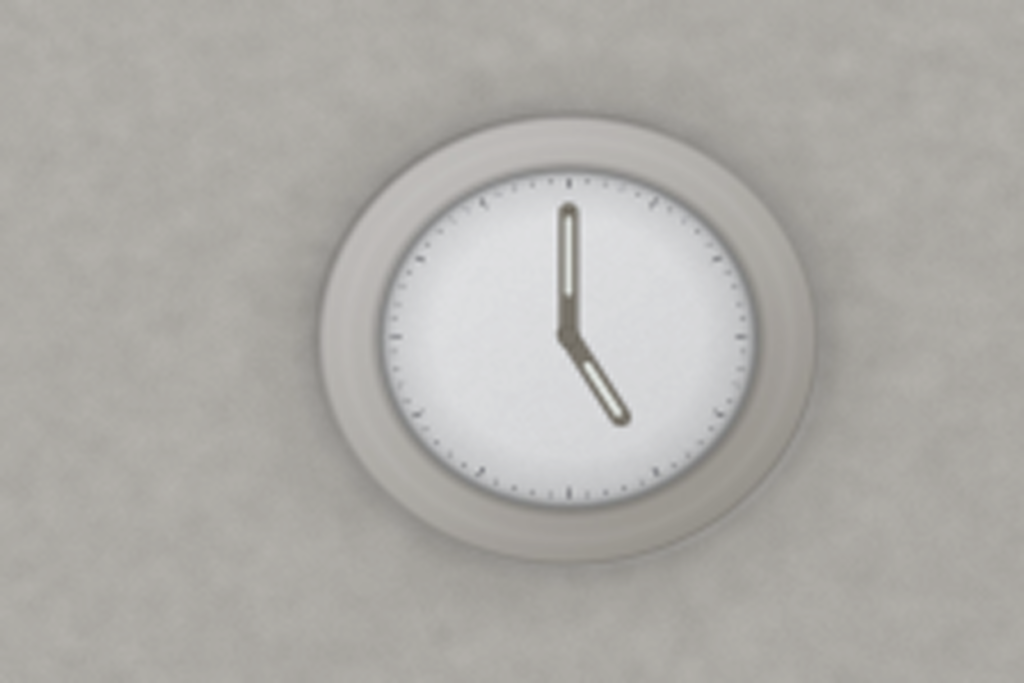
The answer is 5,00
